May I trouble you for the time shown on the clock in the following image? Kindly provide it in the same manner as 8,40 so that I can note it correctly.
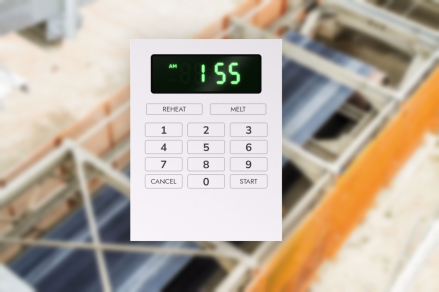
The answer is 1,55
